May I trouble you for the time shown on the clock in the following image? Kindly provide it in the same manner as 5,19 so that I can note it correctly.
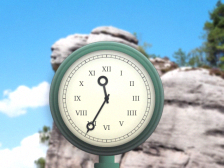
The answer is 11,35
